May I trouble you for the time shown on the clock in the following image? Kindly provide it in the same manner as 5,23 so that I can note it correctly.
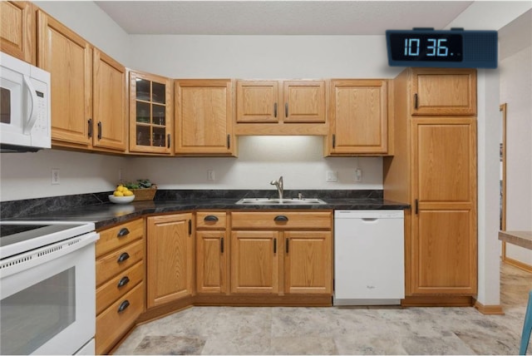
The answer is 10,36
